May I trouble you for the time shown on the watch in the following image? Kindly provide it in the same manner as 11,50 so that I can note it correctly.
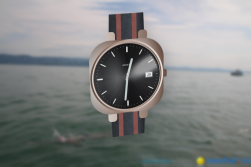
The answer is 12,31
